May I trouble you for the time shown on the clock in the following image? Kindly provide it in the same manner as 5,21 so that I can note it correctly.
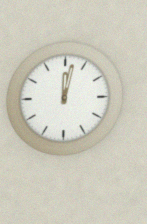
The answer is 12,02
